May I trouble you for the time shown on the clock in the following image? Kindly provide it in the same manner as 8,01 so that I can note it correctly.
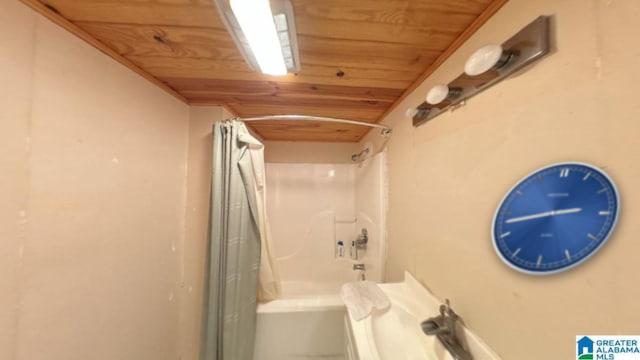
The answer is 2,43
